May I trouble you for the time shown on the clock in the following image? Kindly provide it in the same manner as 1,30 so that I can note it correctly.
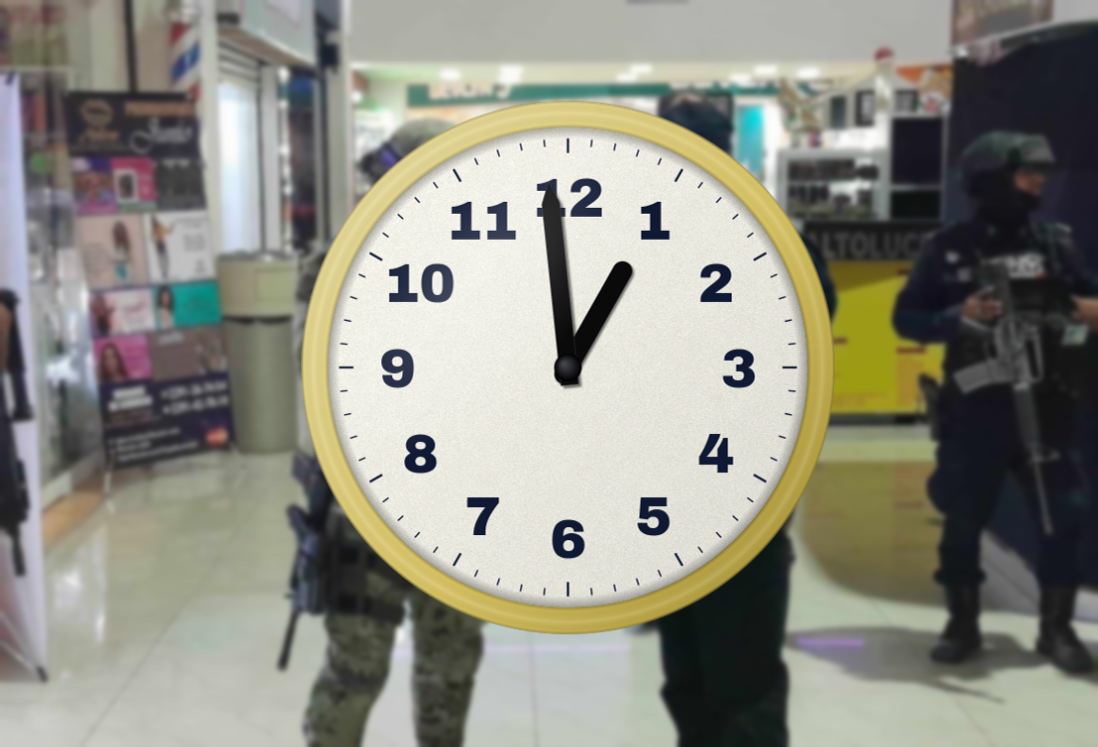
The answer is 12,59
